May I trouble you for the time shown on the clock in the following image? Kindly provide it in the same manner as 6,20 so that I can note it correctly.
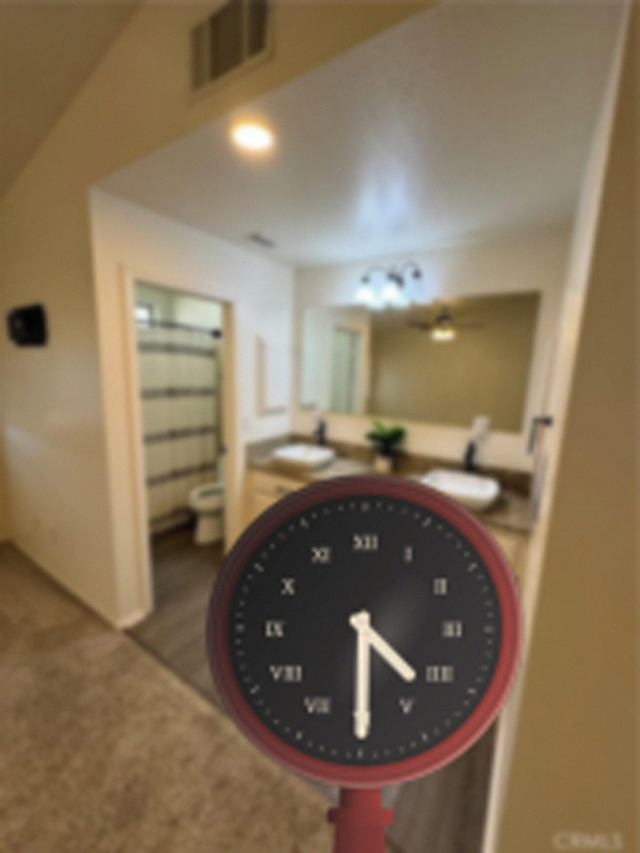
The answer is 4,30
